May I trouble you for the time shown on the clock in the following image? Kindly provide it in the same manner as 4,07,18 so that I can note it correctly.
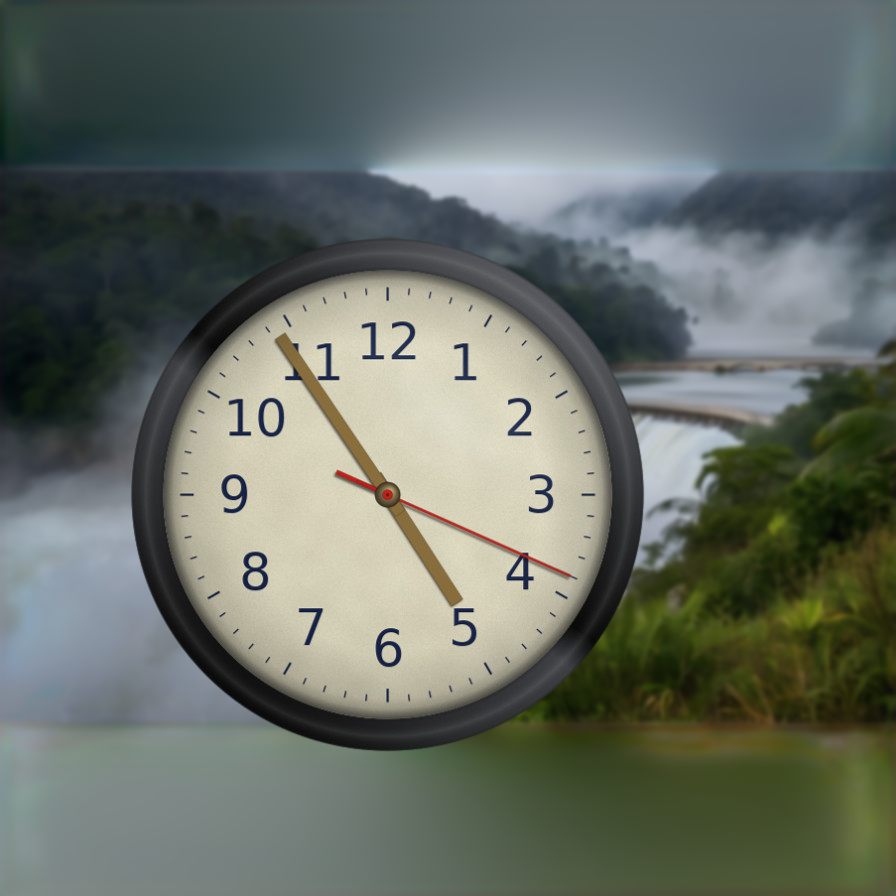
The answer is 4,54,19
